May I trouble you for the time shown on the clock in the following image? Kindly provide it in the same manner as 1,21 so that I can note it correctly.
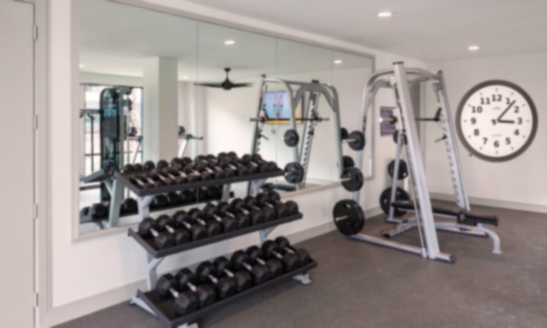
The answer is 3,07
